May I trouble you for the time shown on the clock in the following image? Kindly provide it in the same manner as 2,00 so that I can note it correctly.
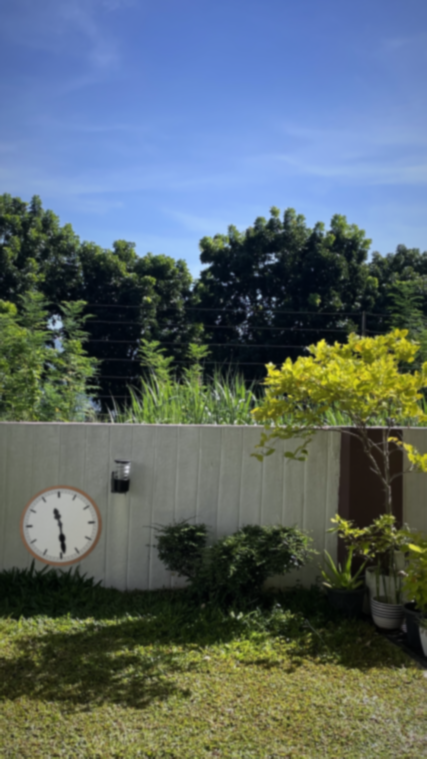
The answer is 11,29
